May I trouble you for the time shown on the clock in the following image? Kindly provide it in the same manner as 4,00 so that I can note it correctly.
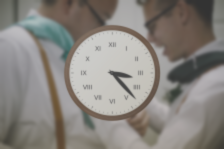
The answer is 3,23
